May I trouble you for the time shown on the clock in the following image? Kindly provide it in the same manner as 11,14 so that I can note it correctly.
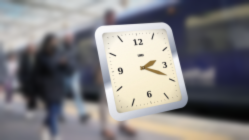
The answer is 2,19
